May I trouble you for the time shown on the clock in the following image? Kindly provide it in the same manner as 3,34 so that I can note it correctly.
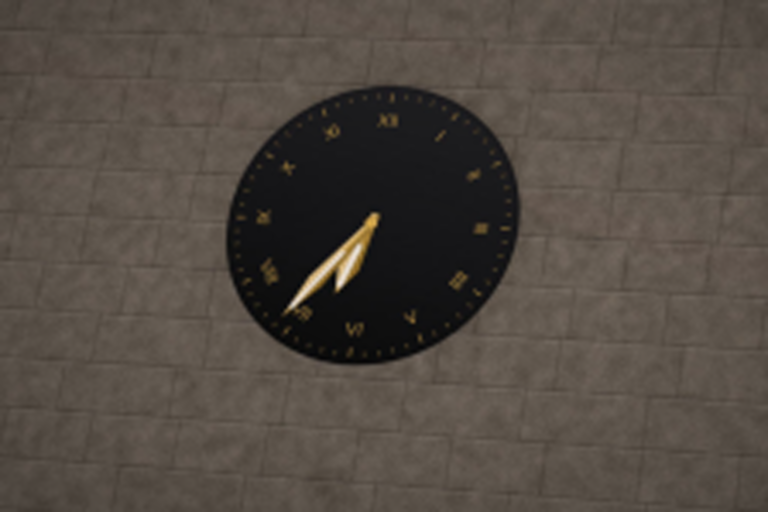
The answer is 6,36
